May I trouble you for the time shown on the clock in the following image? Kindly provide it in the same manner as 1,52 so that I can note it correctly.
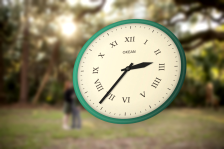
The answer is 2,36
